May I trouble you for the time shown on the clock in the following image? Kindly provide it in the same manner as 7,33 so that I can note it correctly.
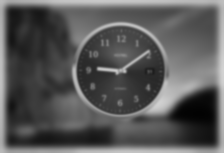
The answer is 9,09
